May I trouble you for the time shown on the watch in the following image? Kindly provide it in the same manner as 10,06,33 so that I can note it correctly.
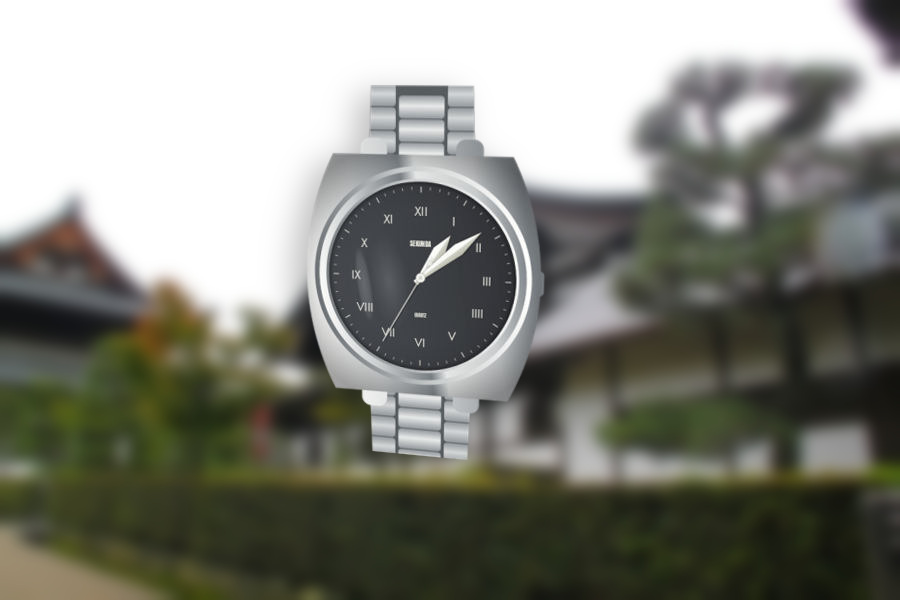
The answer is 1,08,35
